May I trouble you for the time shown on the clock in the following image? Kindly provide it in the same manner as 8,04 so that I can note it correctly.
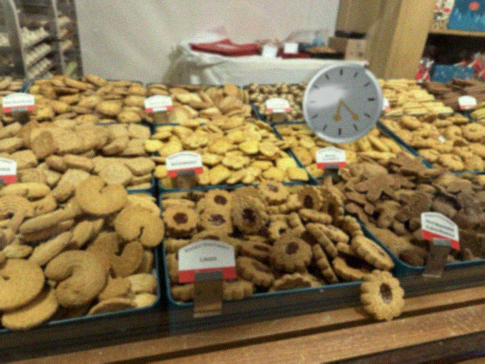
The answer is 6,23
